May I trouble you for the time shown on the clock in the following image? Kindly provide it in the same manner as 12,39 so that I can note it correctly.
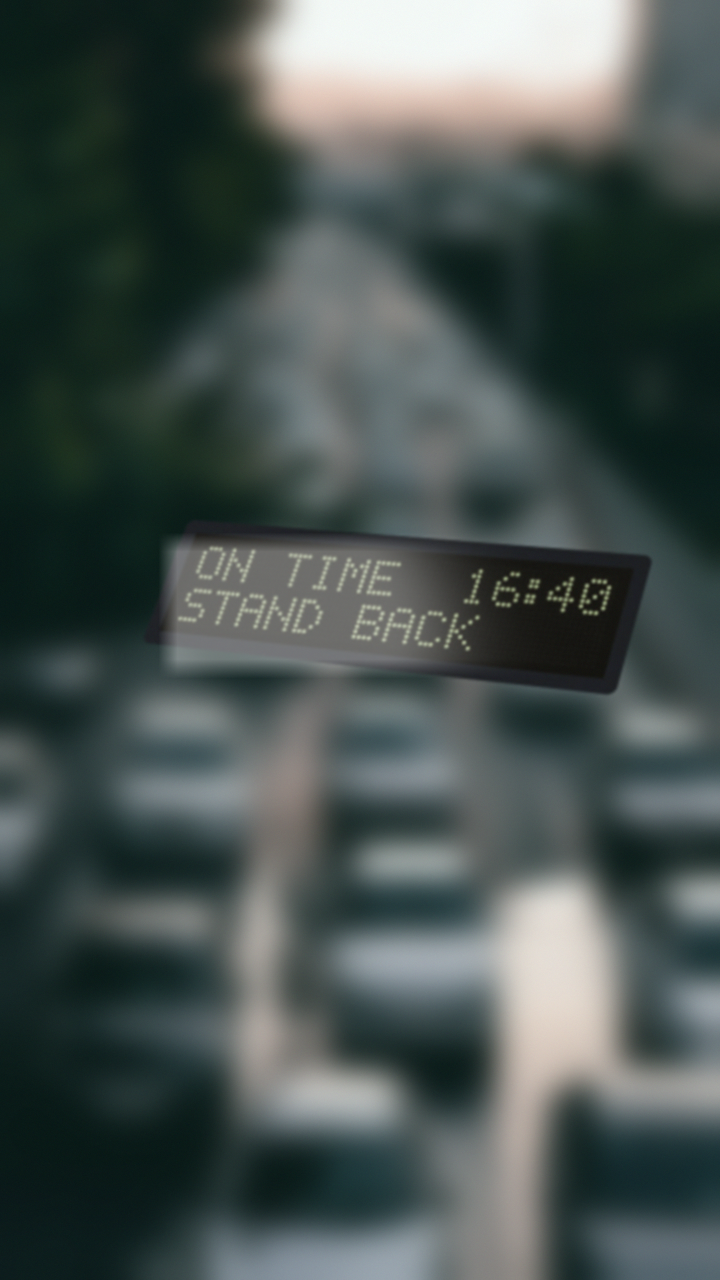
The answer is 16,40
